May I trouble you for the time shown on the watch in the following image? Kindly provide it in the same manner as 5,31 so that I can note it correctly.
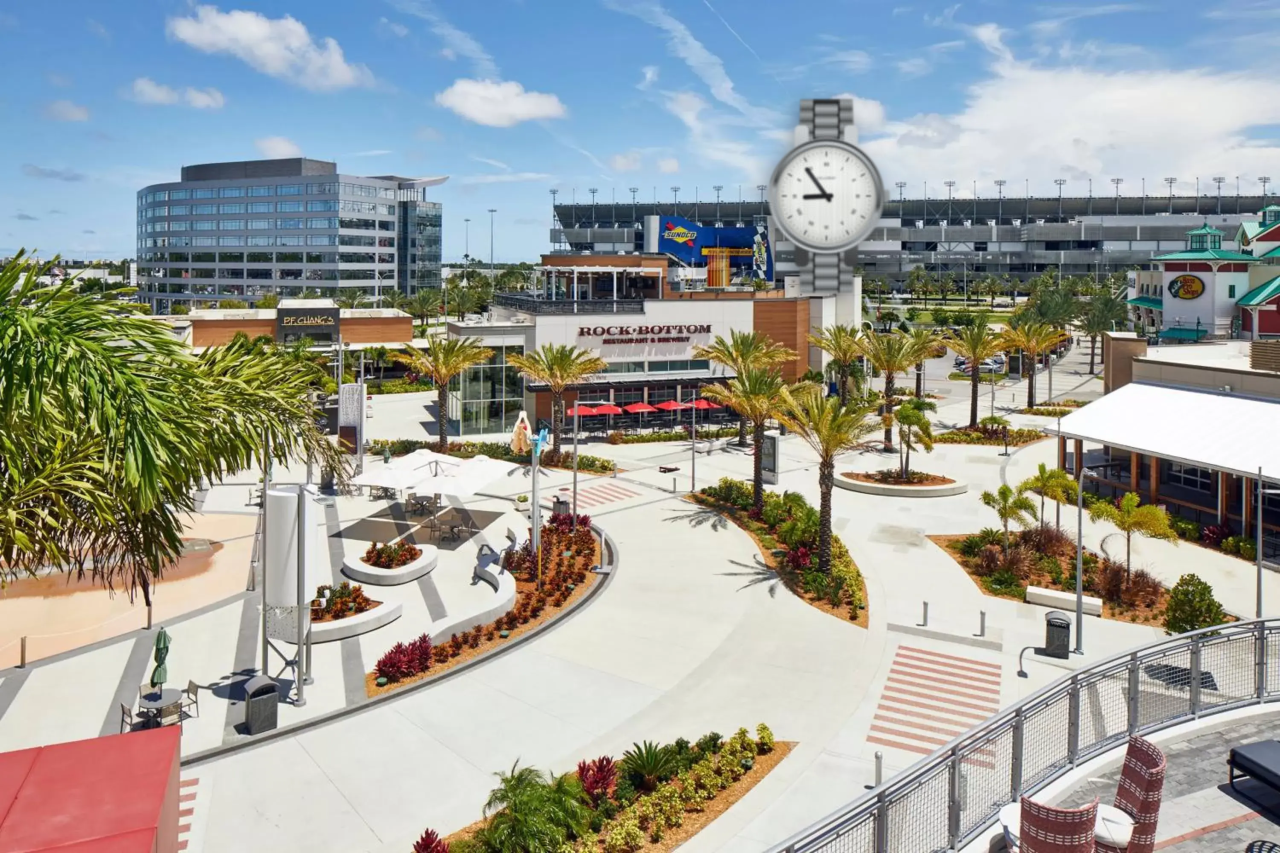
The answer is 8,54
